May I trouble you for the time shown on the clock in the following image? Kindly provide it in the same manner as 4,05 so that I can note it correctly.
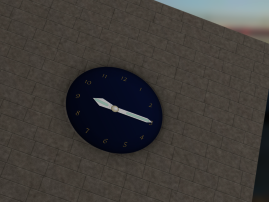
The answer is 9,15
